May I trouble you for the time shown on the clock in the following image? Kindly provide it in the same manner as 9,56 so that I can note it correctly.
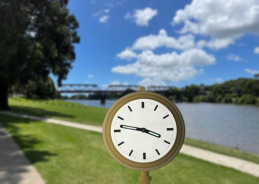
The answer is 3,47
